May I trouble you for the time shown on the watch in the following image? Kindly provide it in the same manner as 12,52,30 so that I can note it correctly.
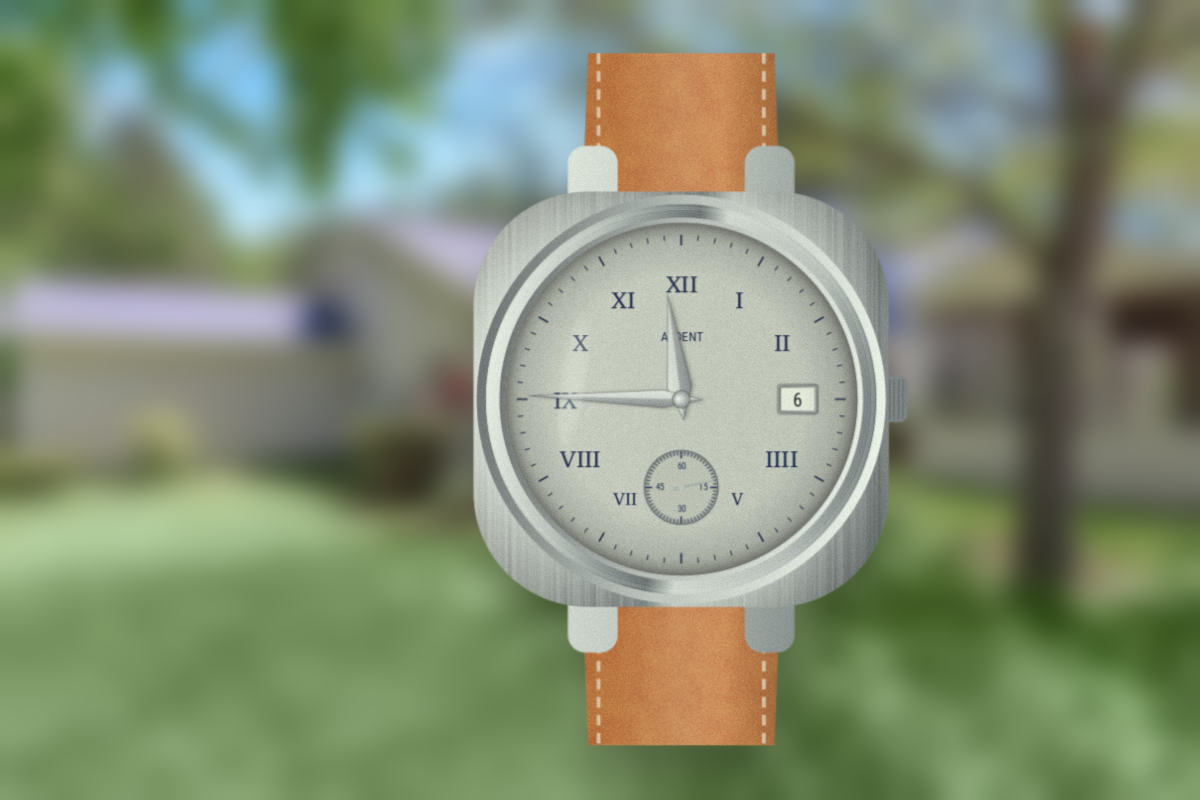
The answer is 11,45,13
